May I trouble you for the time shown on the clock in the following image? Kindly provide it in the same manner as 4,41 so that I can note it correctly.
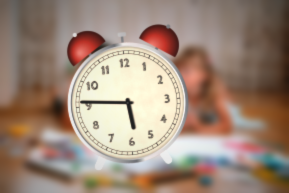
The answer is 5,46
